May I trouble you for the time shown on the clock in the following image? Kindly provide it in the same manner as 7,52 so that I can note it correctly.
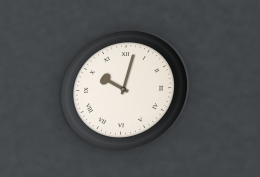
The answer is 10,02
